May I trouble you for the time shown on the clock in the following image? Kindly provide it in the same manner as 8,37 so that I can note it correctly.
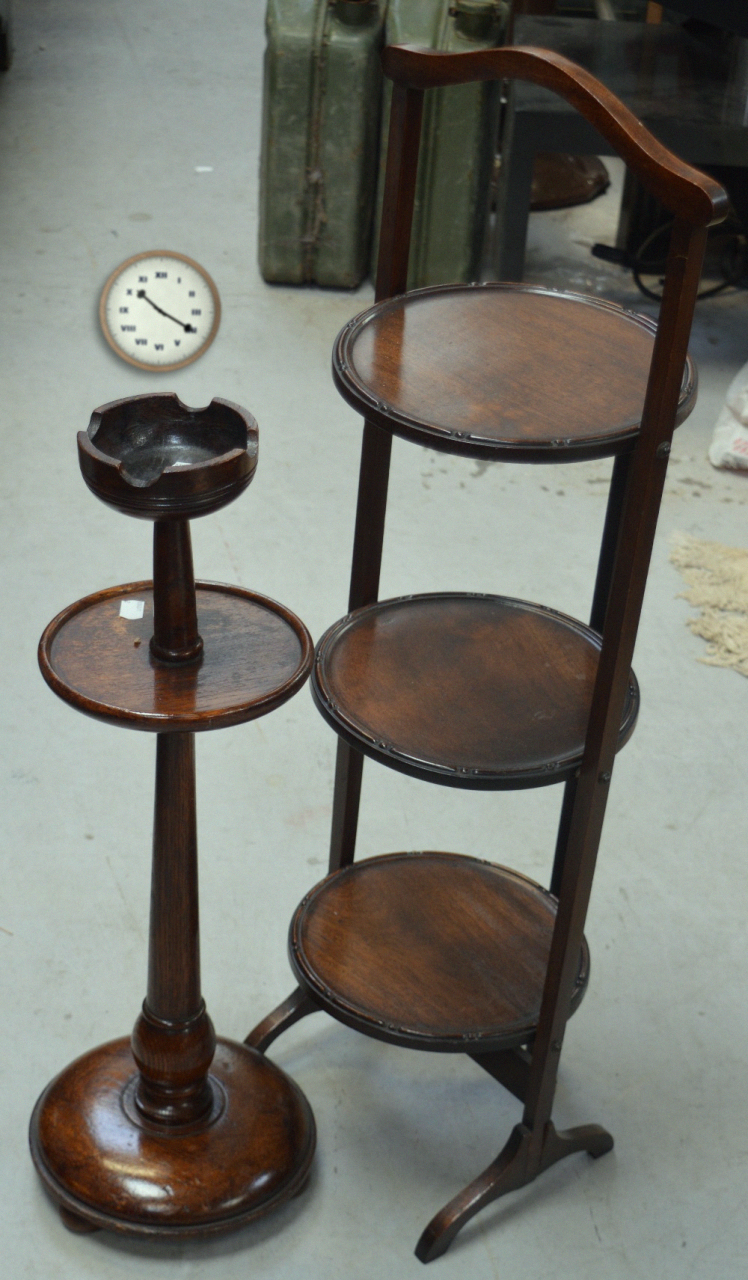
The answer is 10,20
